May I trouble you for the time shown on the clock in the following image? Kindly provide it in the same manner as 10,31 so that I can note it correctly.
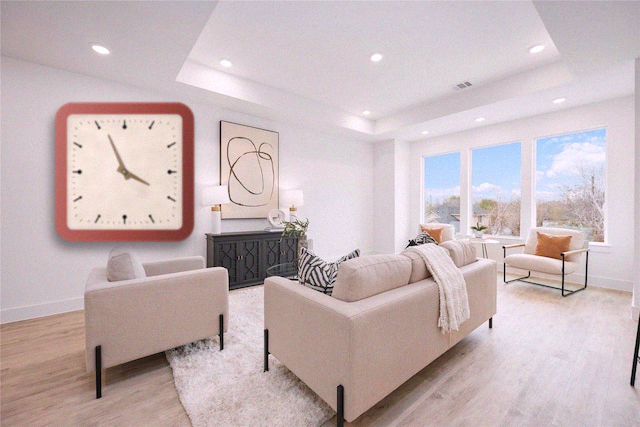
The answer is 3,56
